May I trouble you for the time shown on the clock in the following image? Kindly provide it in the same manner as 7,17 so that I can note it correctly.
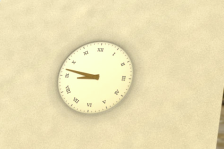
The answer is 8,47
